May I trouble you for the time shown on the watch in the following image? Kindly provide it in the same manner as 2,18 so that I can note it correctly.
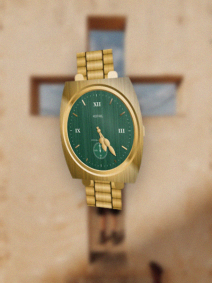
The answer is 5,24
